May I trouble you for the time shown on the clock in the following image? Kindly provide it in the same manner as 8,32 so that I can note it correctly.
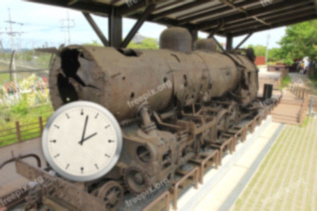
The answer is 2,02
